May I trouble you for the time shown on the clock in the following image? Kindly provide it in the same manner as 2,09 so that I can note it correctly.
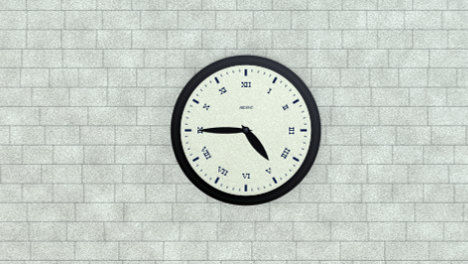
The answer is 4,45
